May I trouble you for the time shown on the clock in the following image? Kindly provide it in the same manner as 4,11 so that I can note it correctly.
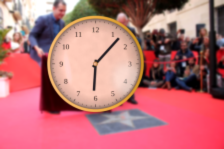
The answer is 6,07
